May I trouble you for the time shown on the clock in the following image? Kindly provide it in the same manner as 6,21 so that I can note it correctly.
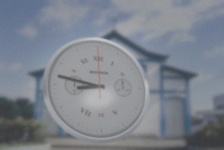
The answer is 8,47
